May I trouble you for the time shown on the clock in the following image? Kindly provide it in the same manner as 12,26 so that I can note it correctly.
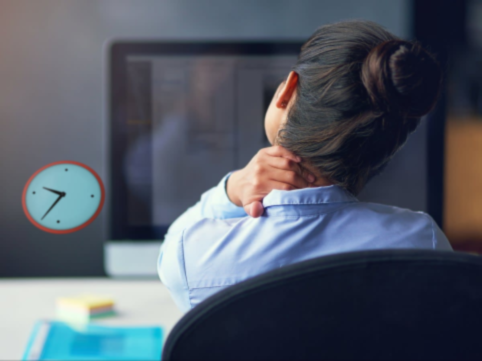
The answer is 9,35
